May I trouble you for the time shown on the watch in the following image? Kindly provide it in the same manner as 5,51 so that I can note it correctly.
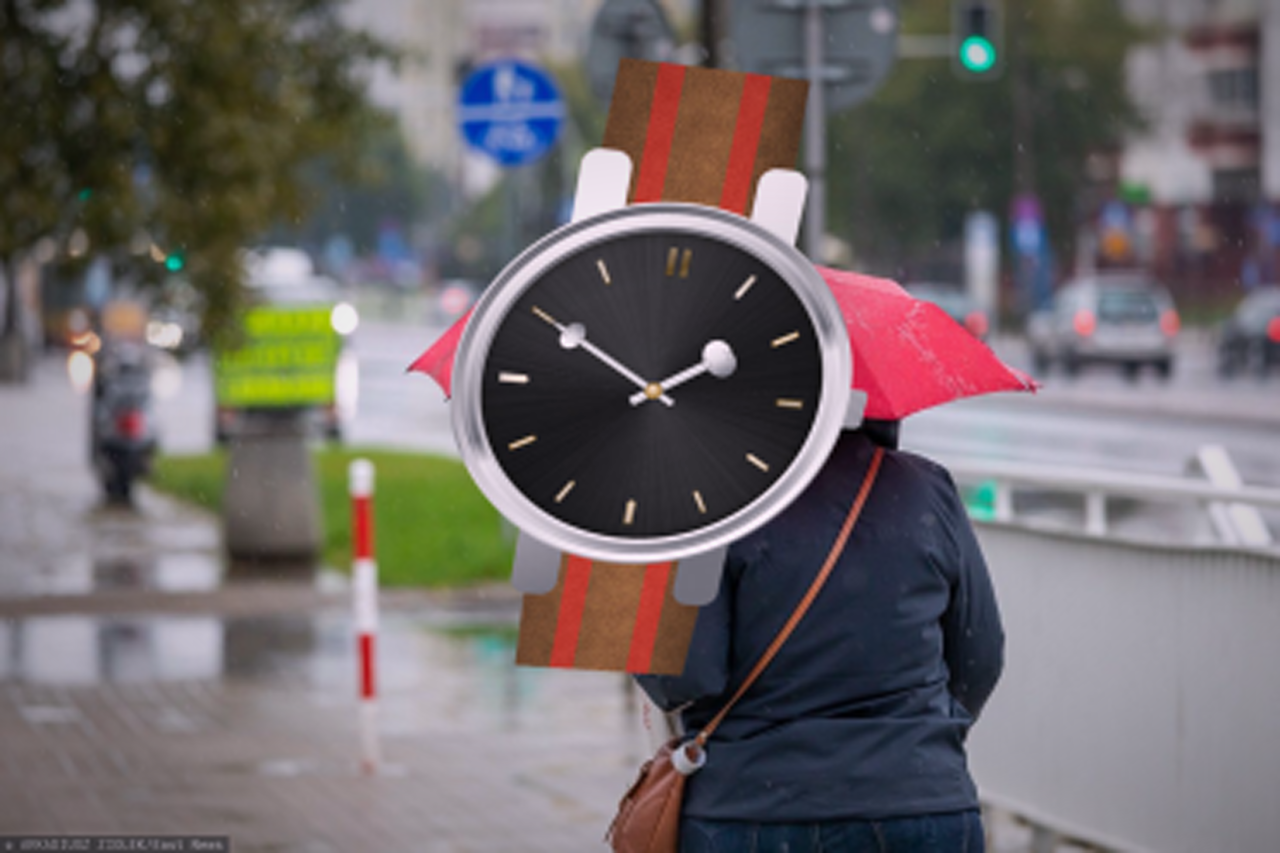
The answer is 1,50
